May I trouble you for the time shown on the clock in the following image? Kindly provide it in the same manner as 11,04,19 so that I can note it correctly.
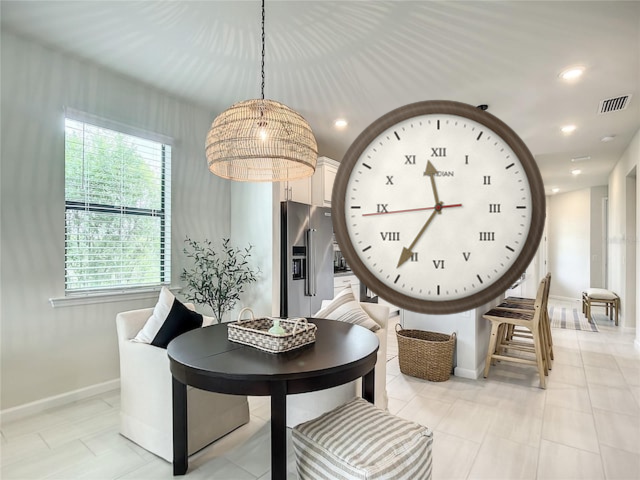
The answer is 11,35,44
